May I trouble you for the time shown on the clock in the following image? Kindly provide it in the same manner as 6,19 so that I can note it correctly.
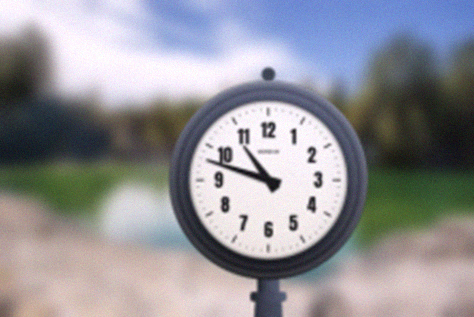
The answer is 10,48
